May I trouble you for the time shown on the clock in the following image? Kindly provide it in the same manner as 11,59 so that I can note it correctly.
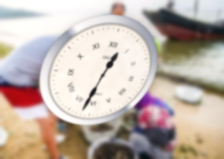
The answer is 12,32
